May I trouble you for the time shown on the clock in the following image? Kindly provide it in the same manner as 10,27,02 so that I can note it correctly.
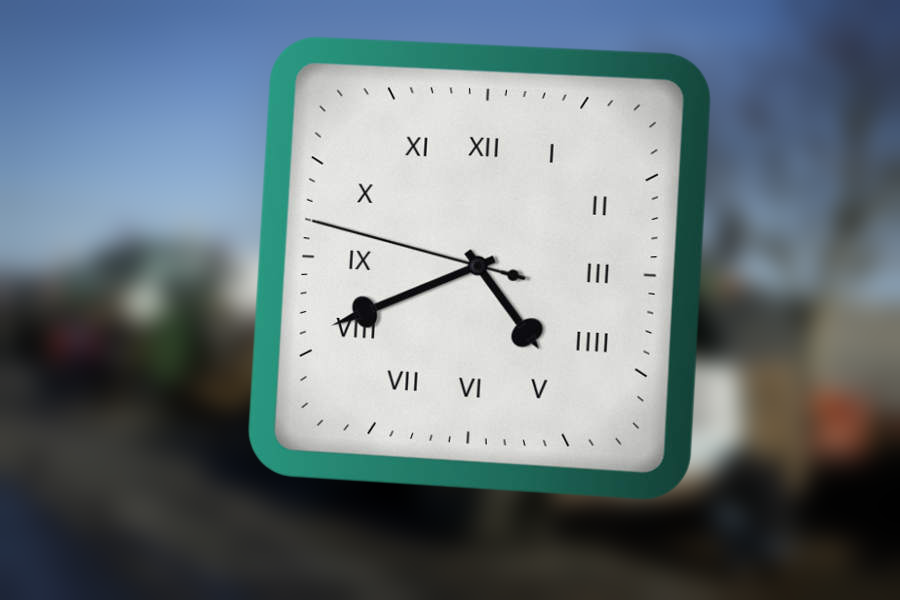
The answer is 4,40,47
